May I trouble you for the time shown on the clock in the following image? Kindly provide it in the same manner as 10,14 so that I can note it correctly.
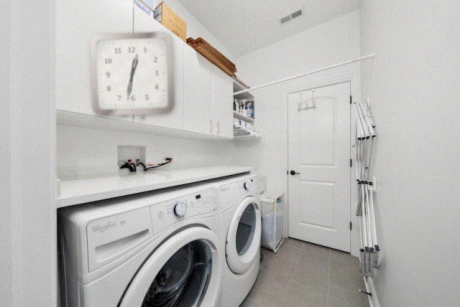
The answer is 12,32
